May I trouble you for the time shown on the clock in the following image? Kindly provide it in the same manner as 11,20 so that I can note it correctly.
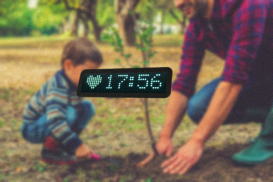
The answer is 17,56
